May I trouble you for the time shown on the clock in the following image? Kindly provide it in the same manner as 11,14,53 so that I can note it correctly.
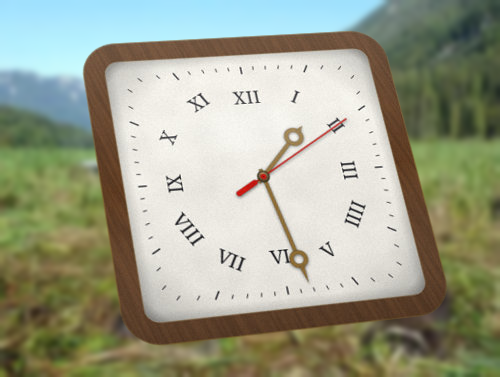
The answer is 1,28,10
